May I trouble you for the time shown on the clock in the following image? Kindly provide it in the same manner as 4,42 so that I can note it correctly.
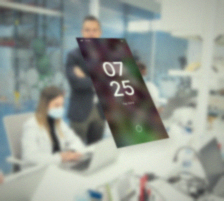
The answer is 7,25
